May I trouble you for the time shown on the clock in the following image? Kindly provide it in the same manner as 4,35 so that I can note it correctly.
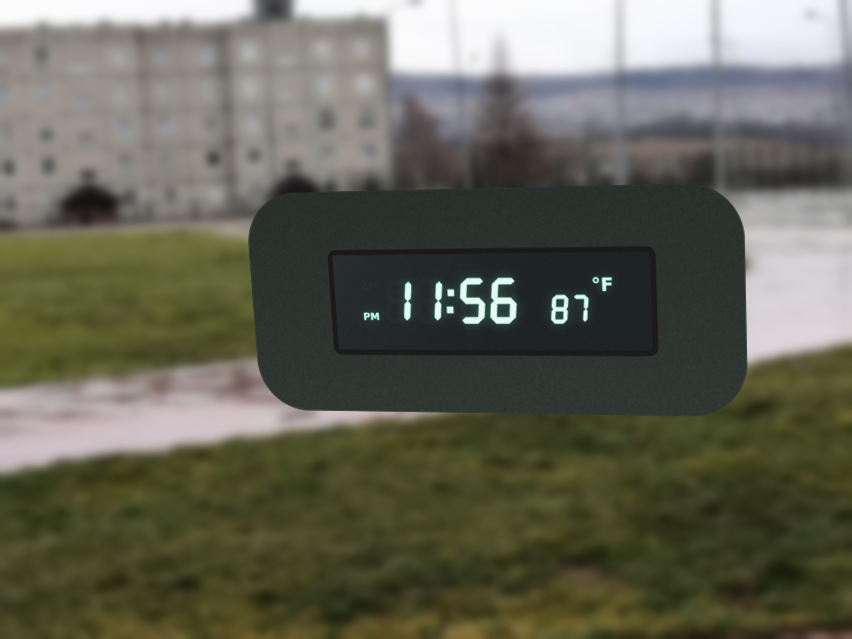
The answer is 11,56
